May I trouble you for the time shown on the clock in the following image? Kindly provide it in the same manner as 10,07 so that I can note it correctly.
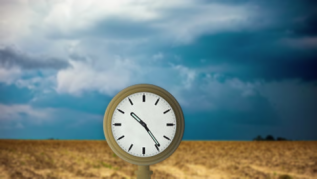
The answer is 10,24
